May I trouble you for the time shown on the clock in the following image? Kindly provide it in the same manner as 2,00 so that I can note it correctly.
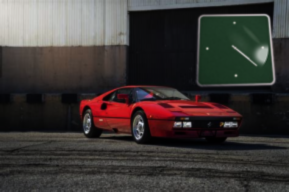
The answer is 4,22
